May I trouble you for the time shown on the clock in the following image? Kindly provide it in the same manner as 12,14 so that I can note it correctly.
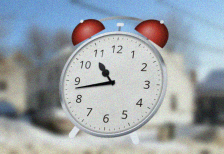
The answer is 10,43
